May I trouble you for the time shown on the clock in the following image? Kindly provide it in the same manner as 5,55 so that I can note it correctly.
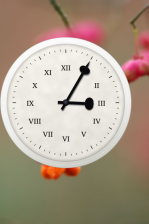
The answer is 3,05
